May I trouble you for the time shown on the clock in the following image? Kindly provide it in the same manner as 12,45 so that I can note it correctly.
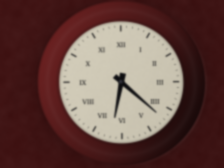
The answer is 6,22
